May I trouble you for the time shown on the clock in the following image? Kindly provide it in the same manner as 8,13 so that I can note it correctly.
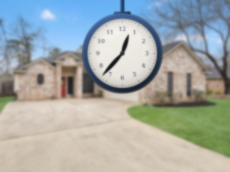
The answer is 12,37
